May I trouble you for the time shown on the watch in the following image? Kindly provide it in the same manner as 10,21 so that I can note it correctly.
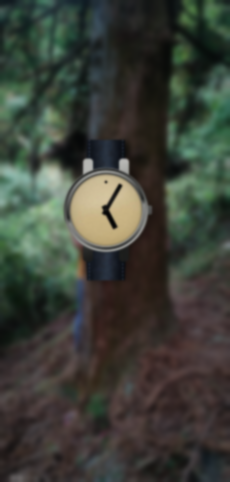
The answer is 5,05
